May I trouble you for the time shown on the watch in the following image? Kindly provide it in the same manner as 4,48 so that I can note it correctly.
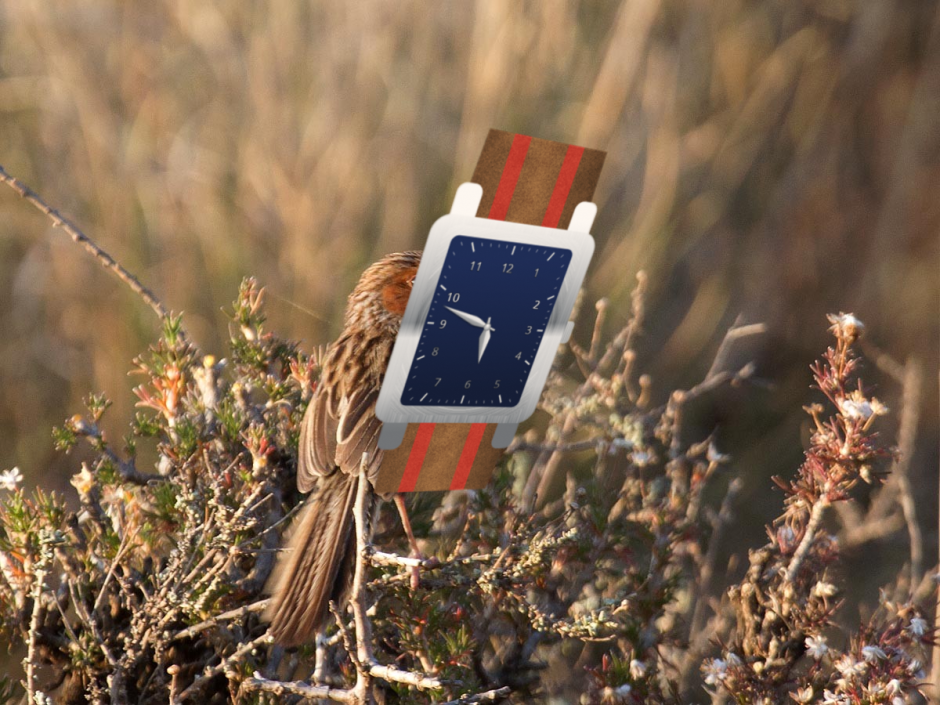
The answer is 5,48
